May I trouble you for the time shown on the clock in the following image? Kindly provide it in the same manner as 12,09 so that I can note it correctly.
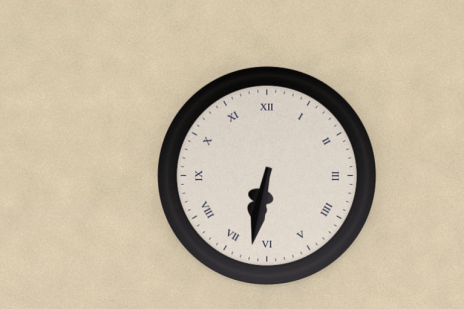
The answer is 6,32
